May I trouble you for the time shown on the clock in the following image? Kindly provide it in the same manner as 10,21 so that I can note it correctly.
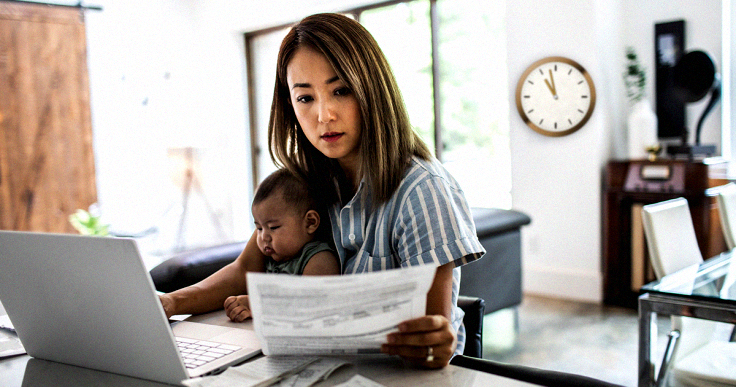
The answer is 10,58
